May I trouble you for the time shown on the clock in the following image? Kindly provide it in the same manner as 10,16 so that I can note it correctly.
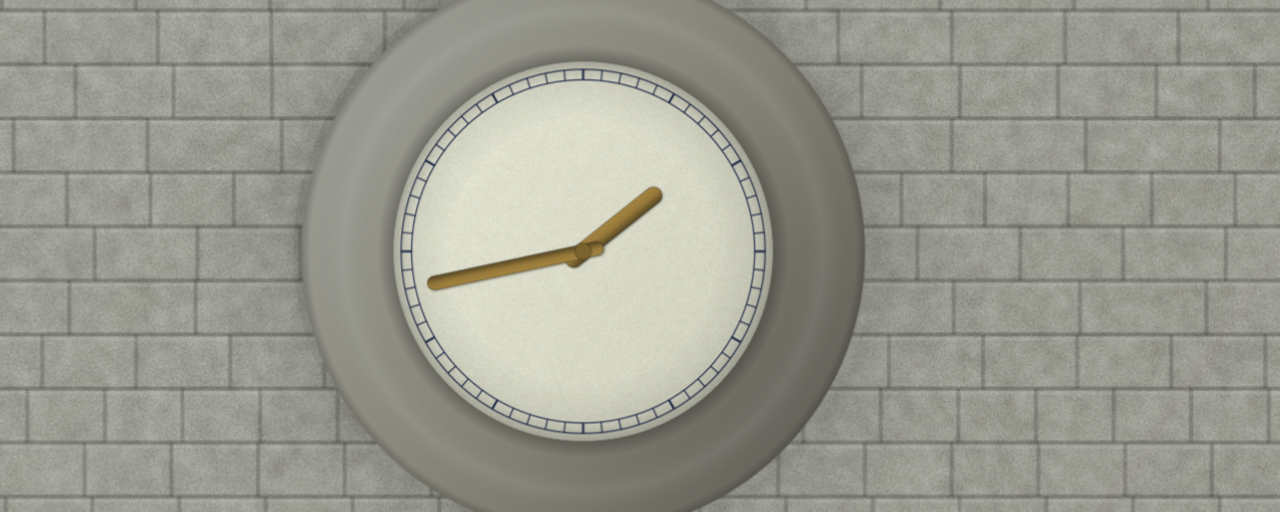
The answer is 1,43
